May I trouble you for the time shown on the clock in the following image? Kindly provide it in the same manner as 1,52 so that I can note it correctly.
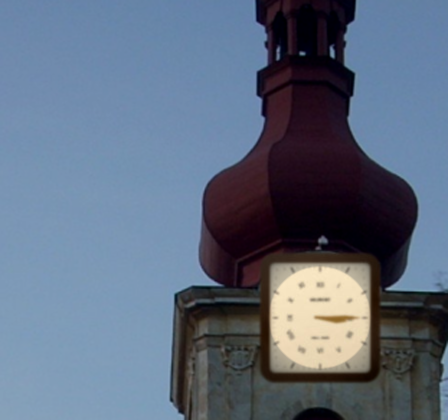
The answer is 3,15
